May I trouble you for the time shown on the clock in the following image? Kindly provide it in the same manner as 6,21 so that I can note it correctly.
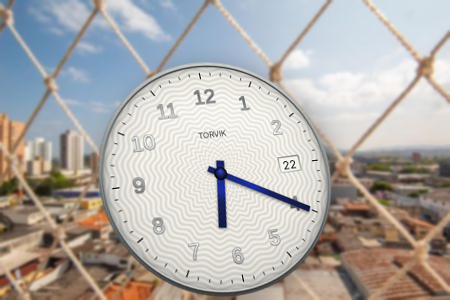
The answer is 6,20
